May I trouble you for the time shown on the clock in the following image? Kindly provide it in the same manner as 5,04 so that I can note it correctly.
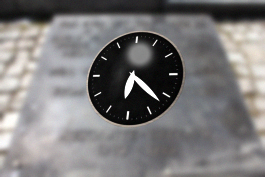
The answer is 6,22
